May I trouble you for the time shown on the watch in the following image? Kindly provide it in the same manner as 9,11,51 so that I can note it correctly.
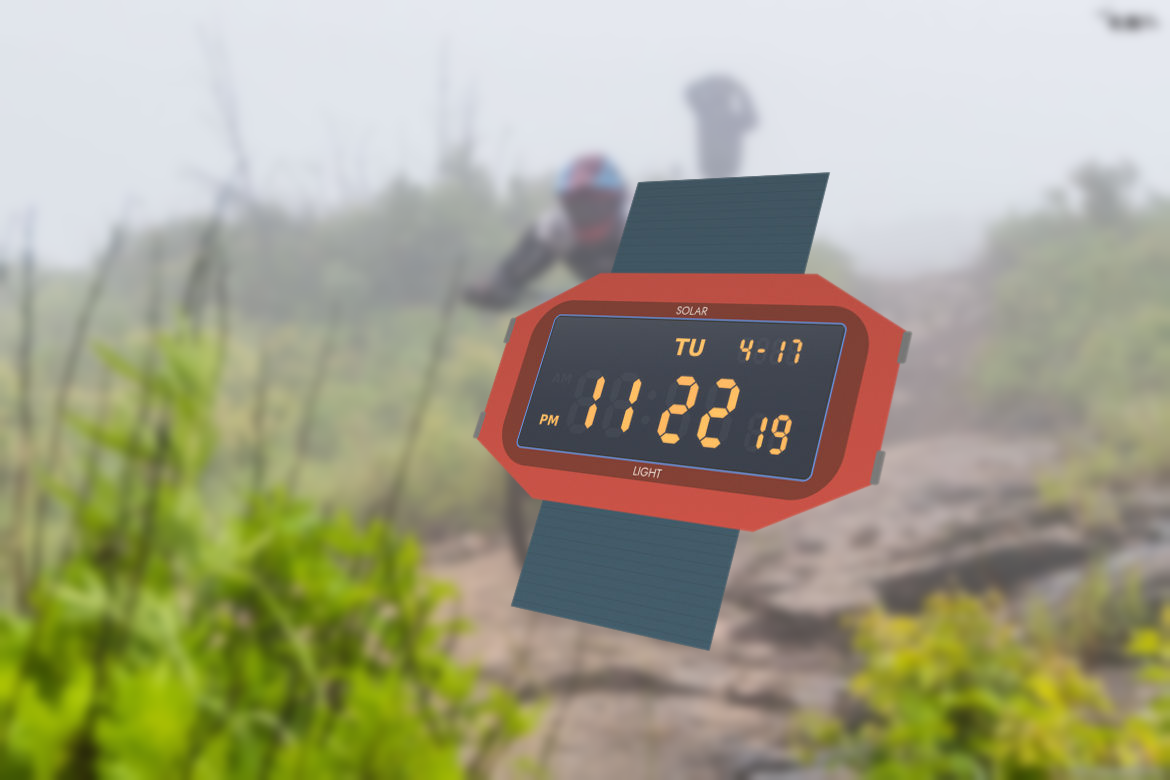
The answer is 11,22,19
